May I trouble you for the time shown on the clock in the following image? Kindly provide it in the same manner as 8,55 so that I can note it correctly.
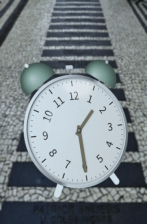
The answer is 1,30
